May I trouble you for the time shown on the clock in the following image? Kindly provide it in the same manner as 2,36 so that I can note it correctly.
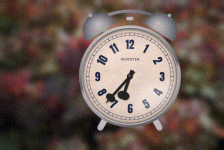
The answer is 6,37
